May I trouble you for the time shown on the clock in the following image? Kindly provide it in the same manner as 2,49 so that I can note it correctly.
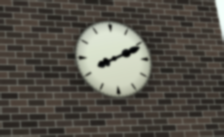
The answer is 8,11
